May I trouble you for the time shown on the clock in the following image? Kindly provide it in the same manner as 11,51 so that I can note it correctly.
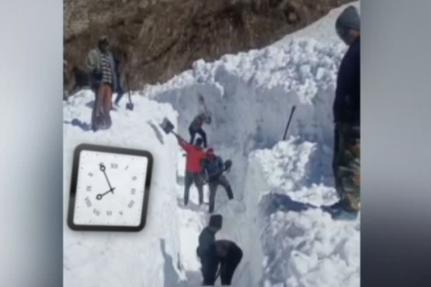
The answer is 7,55
